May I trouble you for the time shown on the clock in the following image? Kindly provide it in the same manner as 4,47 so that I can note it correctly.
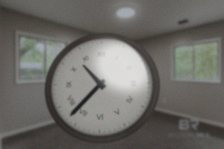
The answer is 10,37
